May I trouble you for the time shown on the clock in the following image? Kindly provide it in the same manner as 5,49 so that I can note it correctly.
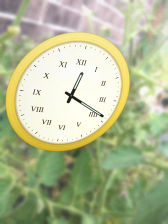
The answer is 12,19
